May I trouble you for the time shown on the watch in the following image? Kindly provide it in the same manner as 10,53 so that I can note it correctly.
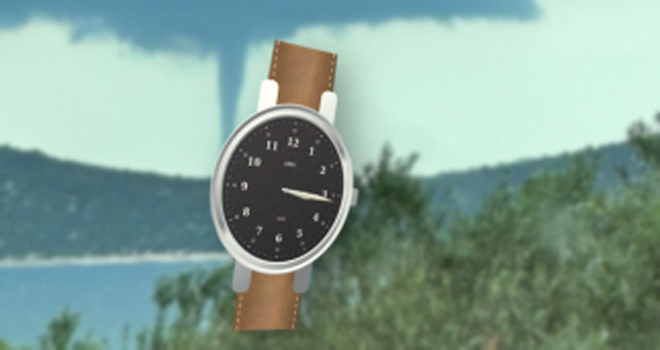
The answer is 3,16
